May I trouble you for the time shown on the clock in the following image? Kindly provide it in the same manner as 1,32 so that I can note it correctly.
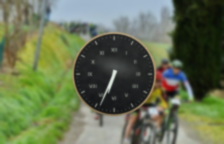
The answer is 6,34
